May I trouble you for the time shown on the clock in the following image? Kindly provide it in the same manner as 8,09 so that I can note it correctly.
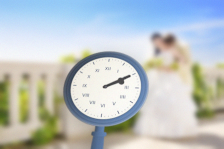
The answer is 2,10
